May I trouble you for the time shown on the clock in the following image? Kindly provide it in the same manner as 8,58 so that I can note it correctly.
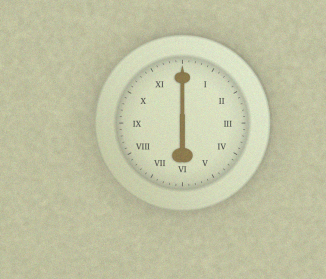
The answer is 6,00
